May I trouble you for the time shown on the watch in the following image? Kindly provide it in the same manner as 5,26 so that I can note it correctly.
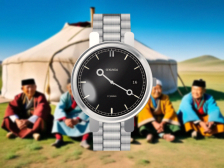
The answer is 10,20
